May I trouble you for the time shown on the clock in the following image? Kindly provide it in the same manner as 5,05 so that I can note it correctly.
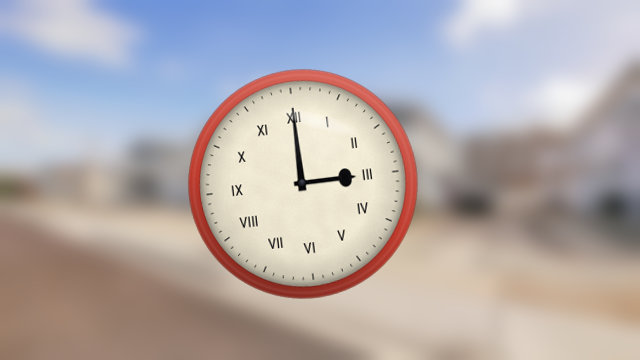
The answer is 3,00
